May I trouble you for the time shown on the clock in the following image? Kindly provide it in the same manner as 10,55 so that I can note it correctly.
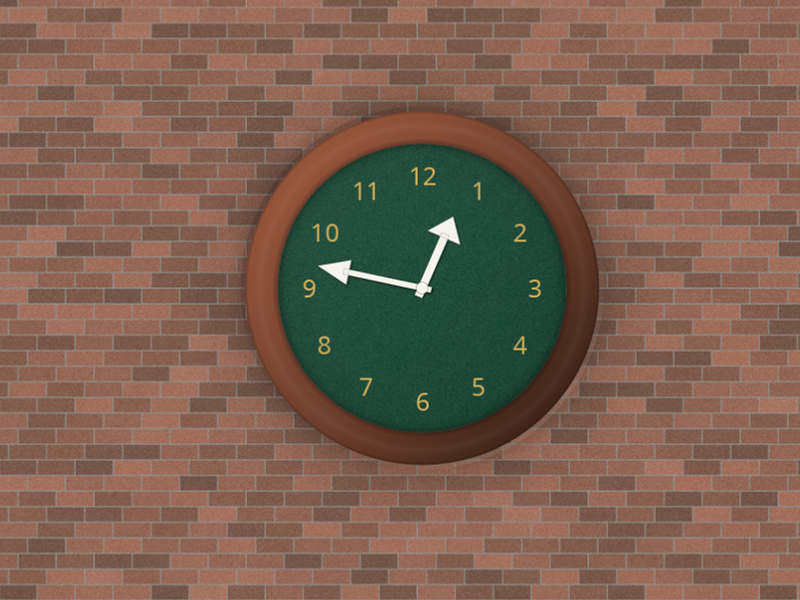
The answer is 12,47
